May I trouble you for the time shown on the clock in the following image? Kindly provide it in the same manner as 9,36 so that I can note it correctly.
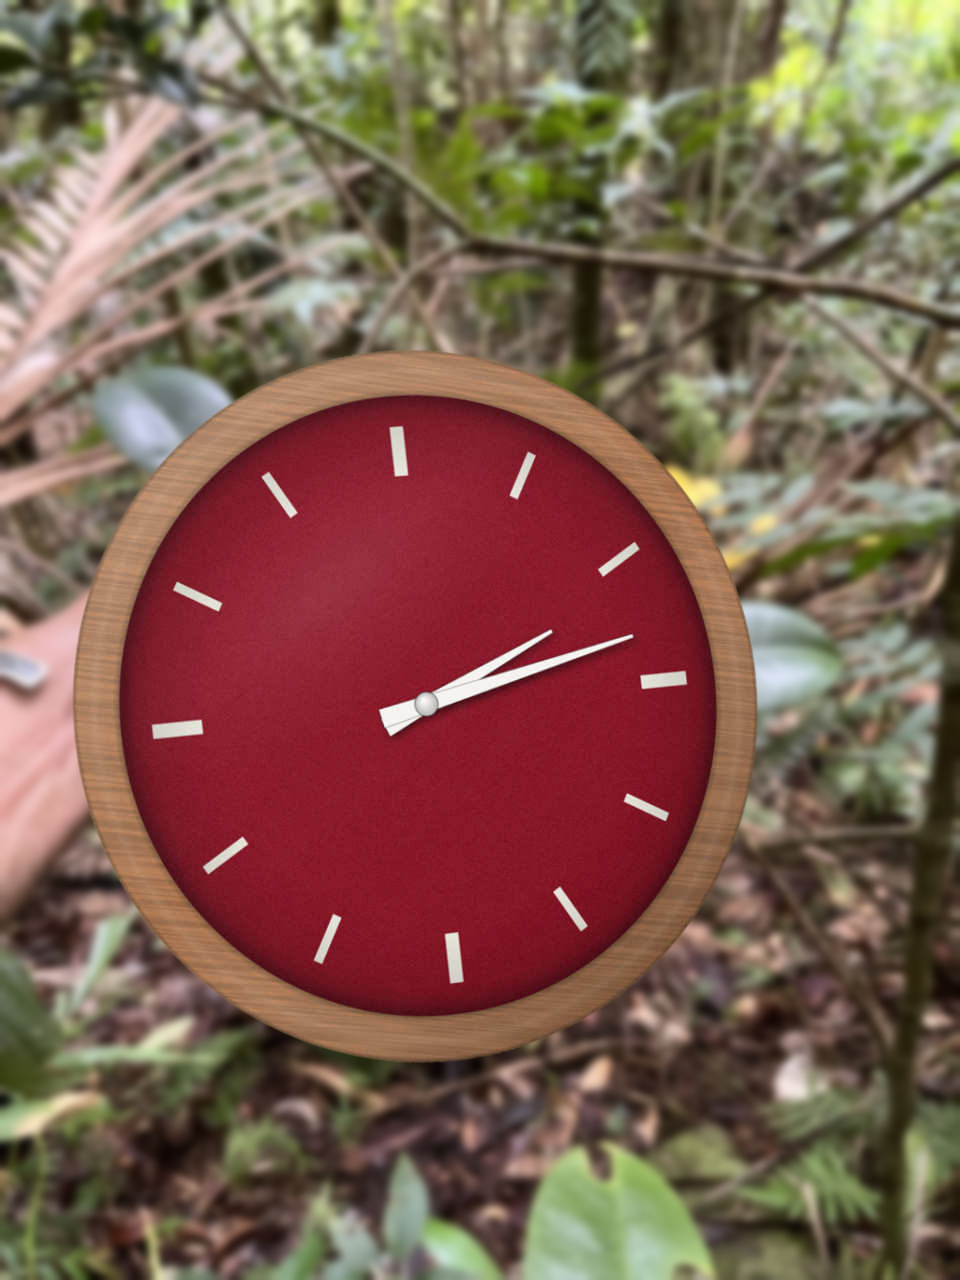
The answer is 2,13
